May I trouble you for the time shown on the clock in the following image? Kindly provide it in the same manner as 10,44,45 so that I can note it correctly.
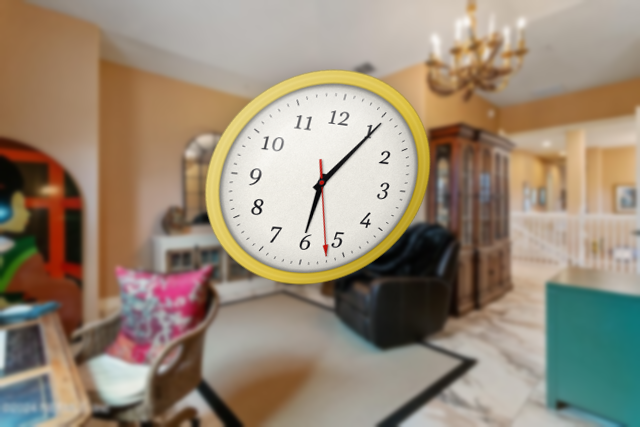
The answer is 6,05,27
